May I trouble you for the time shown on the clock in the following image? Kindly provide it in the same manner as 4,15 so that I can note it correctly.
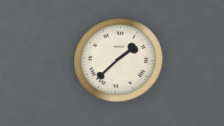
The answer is 1,37
